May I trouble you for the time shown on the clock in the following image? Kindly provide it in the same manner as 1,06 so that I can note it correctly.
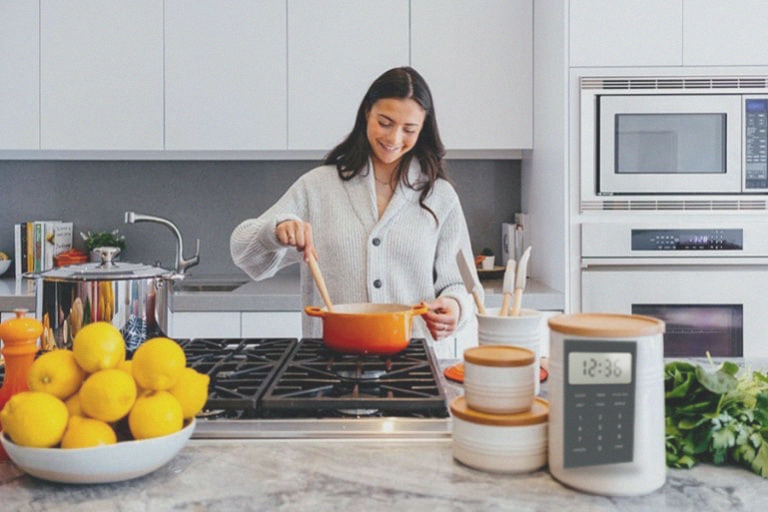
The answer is 12,36
